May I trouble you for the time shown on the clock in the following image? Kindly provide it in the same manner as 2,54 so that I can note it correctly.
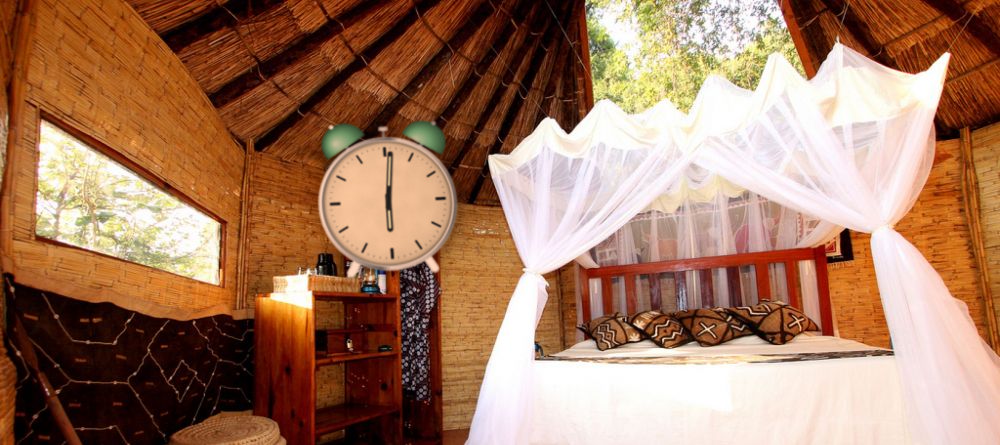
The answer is 6,01
